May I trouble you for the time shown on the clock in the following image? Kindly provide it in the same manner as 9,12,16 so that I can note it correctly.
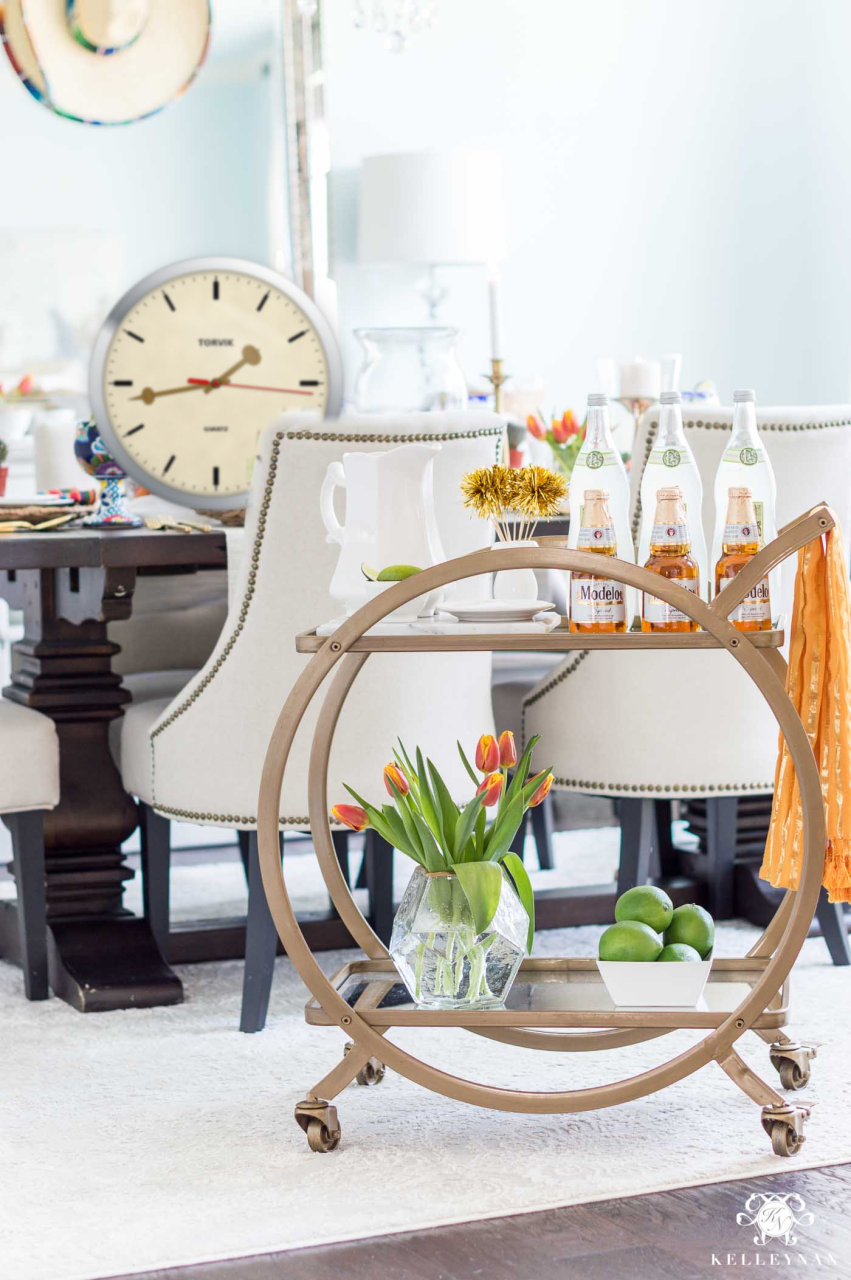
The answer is 1,43,16
